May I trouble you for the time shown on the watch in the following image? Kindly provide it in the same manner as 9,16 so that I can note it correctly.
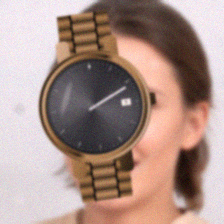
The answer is 2,11
